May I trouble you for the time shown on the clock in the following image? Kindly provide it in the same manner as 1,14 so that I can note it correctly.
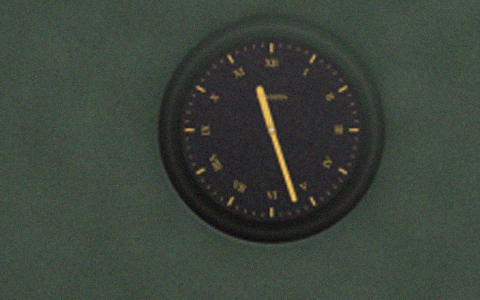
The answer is 11,27
